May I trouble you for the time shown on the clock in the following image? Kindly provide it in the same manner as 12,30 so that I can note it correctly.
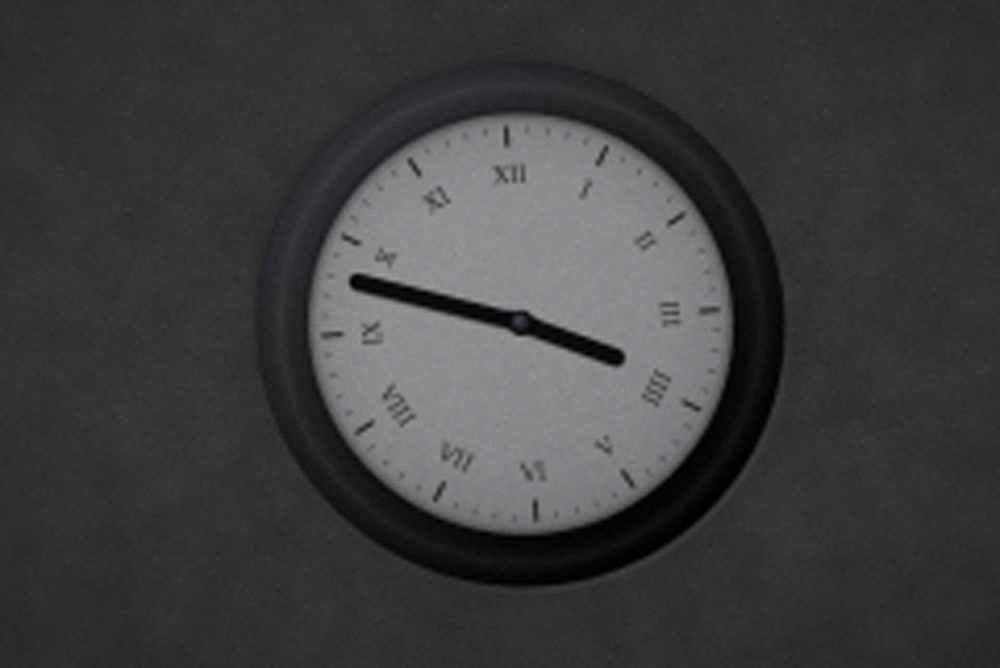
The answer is 3,48
